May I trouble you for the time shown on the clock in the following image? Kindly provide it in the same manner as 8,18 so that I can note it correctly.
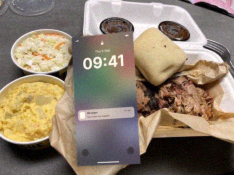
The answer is 9,41
